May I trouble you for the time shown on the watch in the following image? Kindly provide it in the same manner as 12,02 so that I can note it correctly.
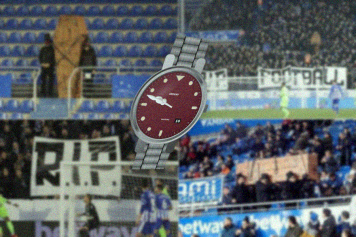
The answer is 9,48
